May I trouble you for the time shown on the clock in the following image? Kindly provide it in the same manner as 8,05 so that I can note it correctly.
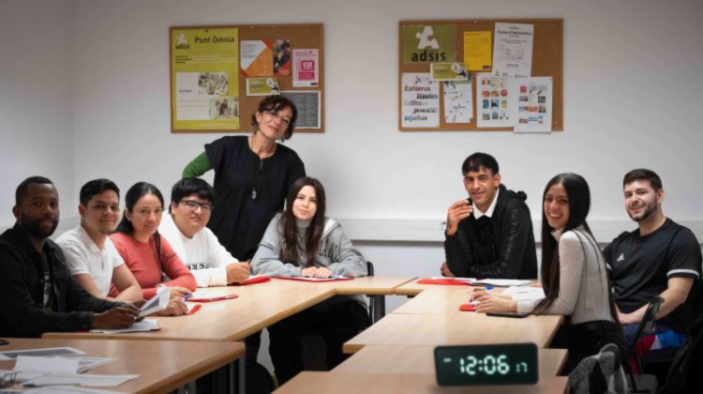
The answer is 12,06
